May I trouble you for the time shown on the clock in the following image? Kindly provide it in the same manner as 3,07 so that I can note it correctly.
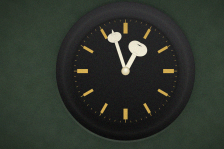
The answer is 12,57
